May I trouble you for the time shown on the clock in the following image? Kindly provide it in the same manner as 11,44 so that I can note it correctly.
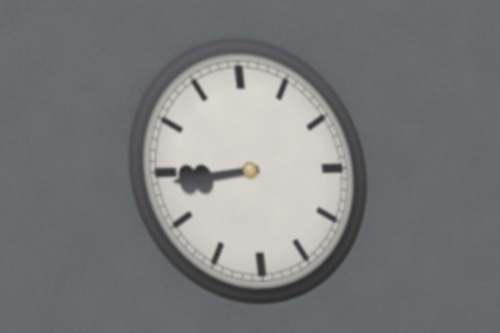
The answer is 8,44
